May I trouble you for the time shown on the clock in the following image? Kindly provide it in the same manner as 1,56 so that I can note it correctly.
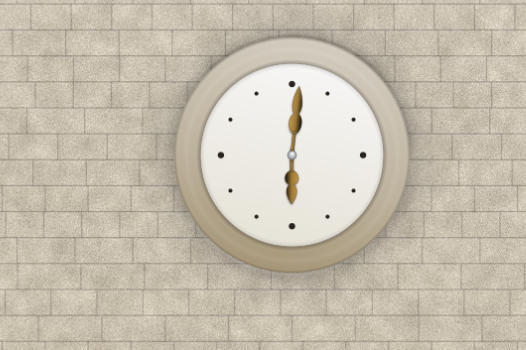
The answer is 6,01
